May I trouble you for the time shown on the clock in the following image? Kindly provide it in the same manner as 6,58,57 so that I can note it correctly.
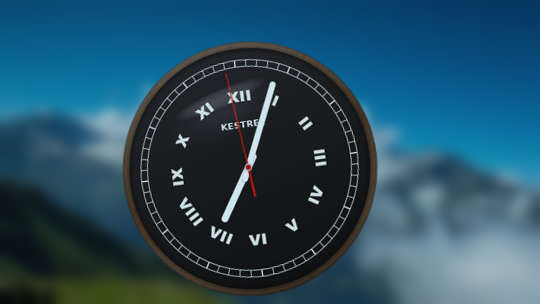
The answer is 7,03,59
